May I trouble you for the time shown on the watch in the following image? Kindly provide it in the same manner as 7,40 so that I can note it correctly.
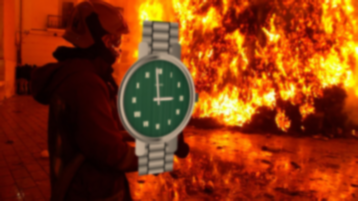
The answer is 2,59
